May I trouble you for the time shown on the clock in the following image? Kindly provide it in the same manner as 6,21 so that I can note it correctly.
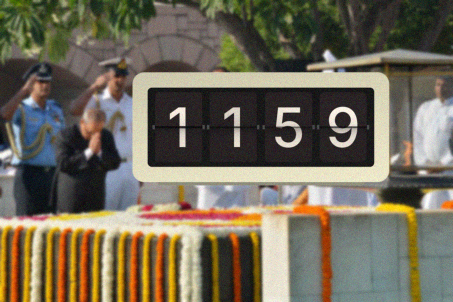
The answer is 11,59
